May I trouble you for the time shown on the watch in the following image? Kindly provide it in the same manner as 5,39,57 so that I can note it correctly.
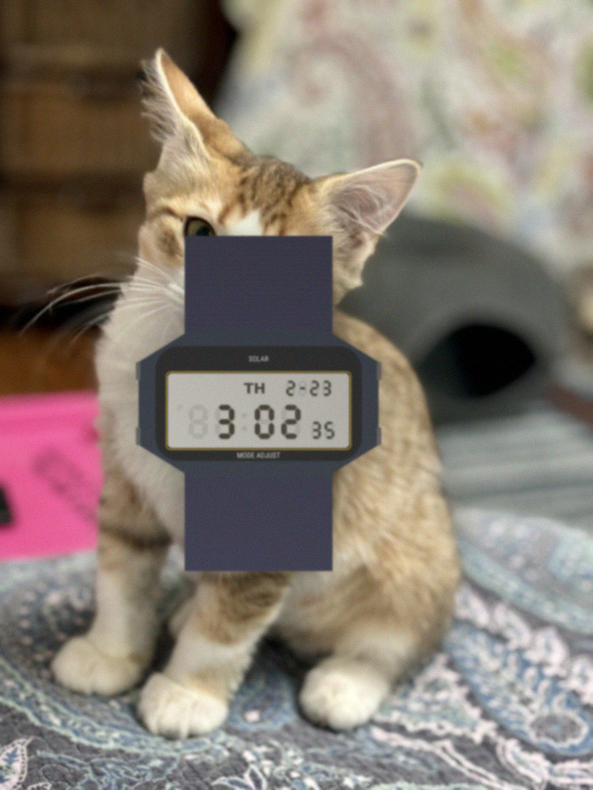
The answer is 3,02,35
